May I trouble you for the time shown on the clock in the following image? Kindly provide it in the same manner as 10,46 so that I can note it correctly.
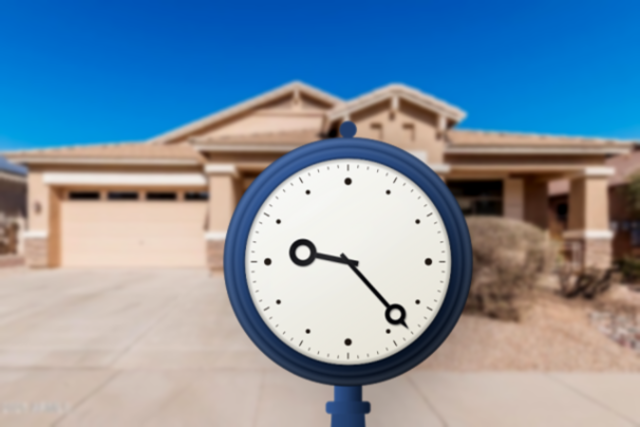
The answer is 9,23
